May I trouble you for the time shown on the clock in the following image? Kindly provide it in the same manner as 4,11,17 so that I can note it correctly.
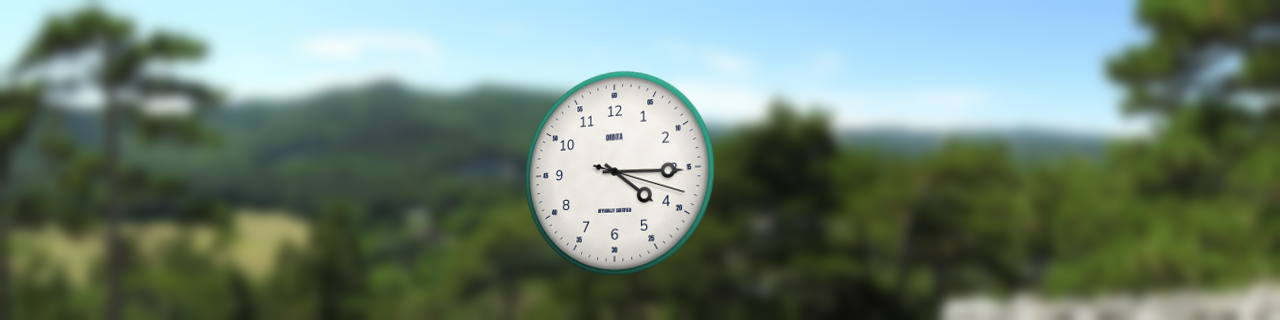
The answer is 4,15,18
